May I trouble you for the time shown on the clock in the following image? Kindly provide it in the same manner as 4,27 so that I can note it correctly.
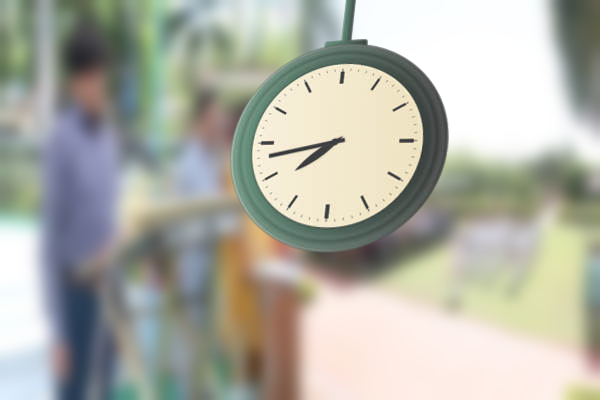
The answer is 7,43
